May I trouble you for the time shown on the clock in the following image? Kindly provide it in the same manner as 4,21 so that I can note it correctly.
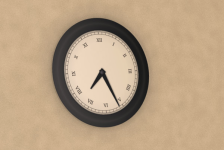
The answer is 7,26
